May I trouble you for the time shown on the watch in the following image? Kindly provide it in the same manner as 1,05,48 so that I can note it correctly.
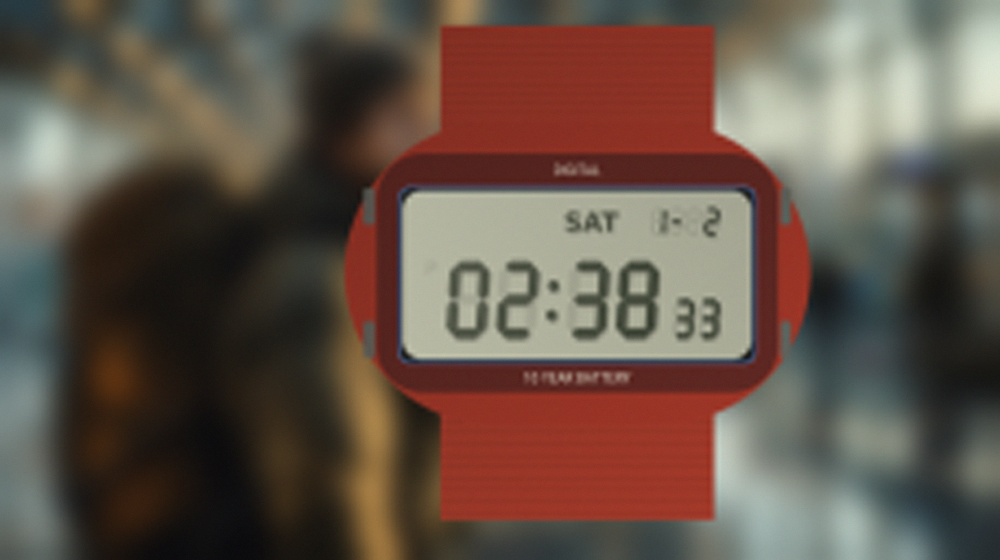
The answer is 2,38,33
